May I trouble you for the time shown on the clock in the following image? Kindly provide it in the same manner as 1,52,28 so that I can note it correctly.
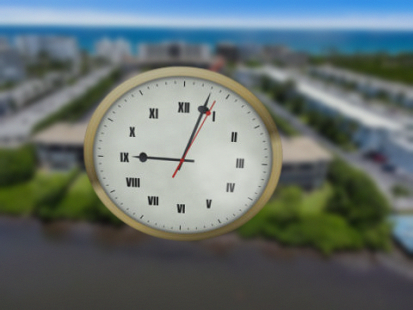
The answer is 9,03,04
